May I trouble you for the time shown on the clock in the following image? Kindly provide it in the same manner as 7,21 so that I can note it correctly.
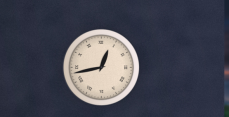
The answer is 12,43
